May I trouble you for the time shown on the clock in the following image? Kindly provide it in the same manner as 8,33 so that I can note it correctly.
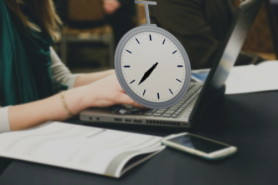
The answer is 7,38
